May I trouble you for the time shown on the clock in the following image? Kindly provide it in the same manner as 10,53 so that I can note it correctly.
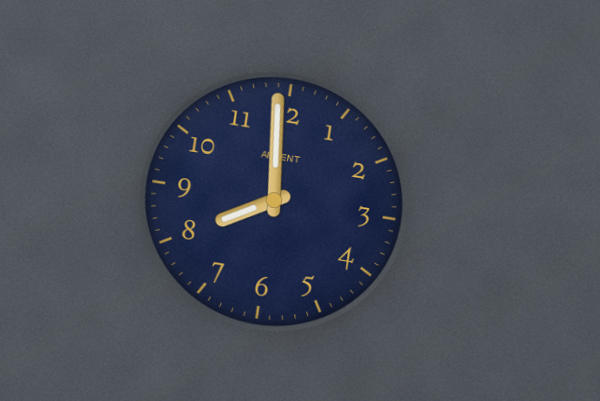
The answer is 7,59
